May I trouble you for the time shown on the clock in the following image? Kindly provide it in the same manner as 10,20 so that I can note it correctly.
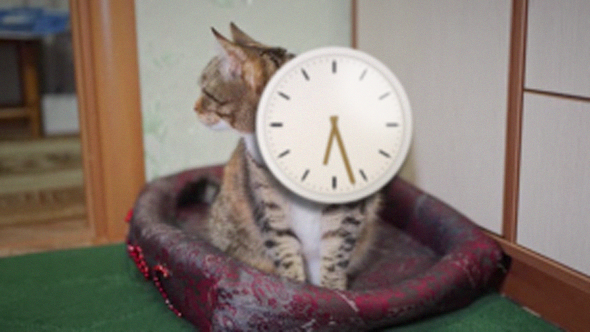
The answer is 6,27
